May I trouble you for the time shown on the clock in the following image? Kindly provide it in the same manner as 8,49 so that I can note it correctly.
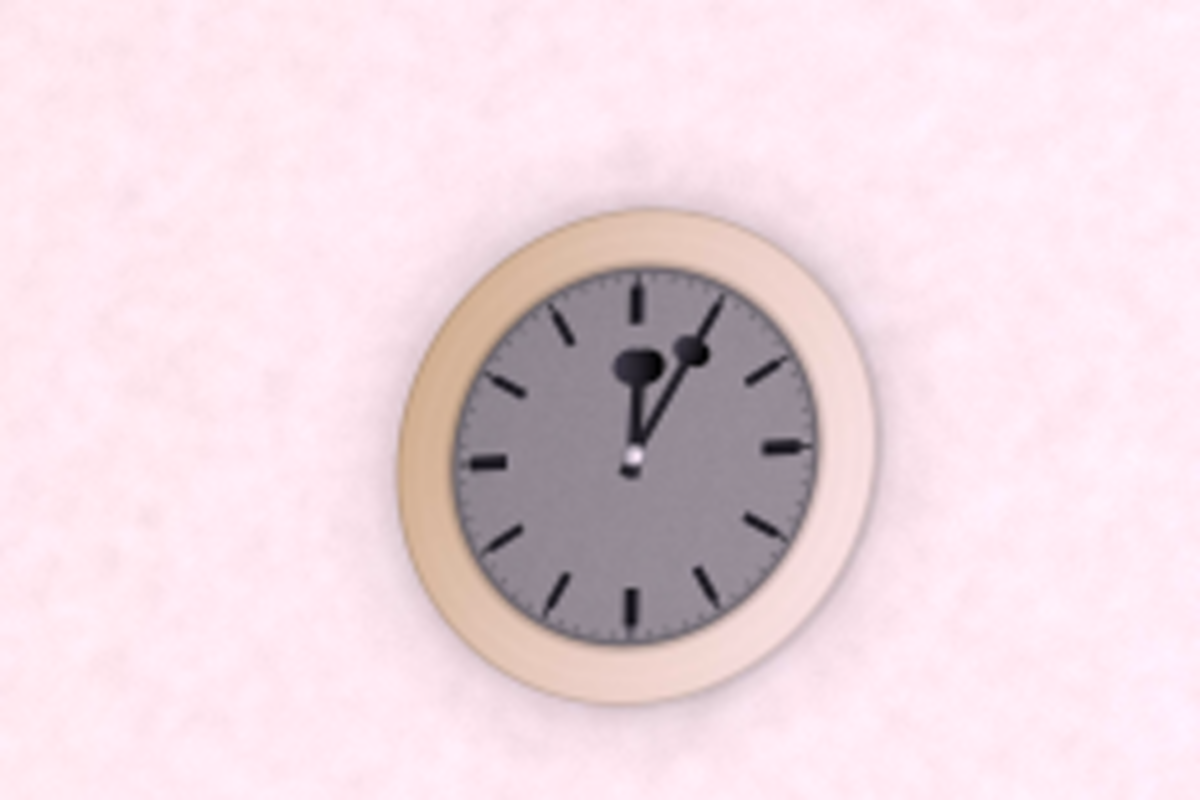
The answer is 12,05
